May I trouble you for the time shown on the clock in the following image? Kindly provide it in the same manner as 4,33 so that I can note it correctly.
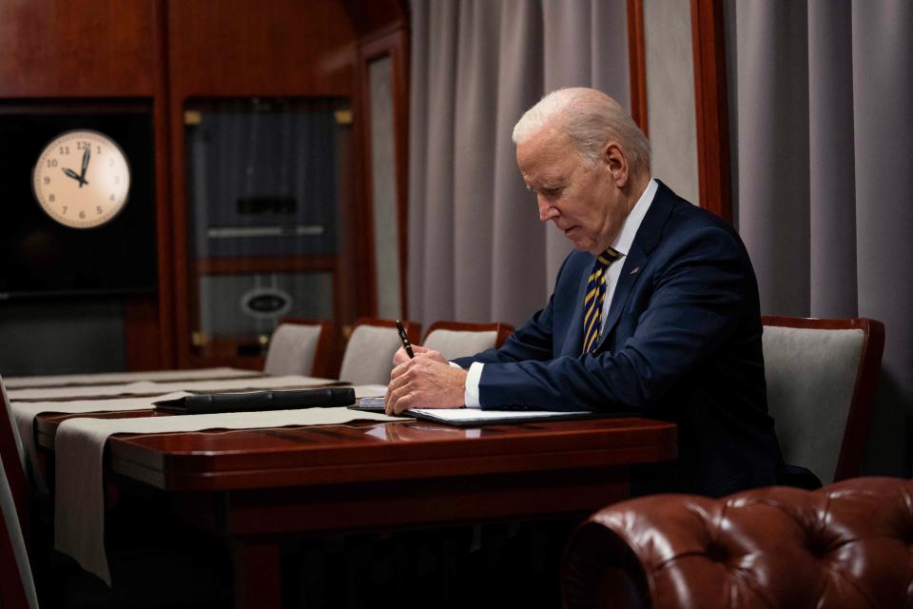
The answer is 10,02
